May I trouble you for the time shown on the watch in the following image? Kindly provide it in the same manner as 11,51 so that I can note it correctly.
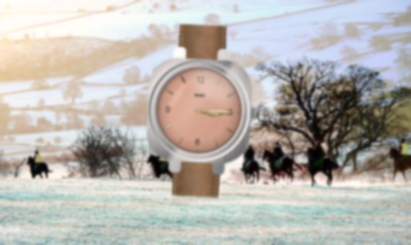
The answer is 3,15
